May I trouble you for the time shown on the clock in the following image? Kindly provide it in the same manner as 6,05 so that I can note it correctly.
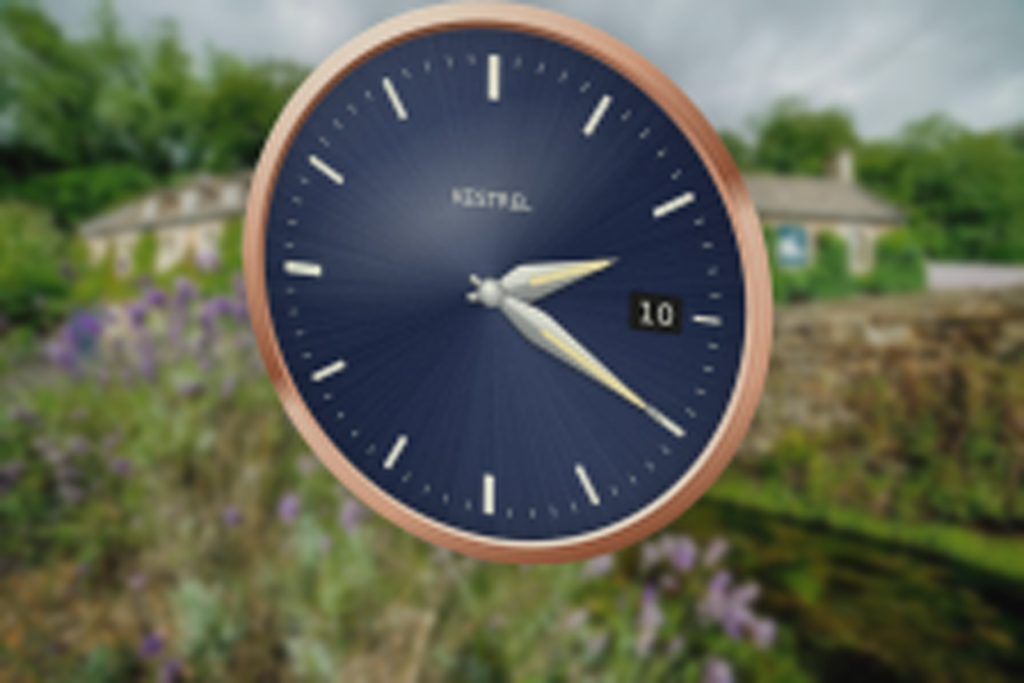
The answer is 2,20
